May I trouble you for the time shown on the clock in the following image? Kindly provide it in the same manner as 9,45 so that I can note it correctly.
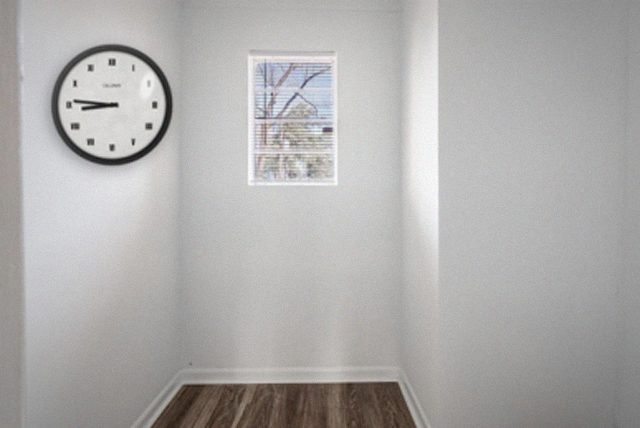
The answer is 8,46
